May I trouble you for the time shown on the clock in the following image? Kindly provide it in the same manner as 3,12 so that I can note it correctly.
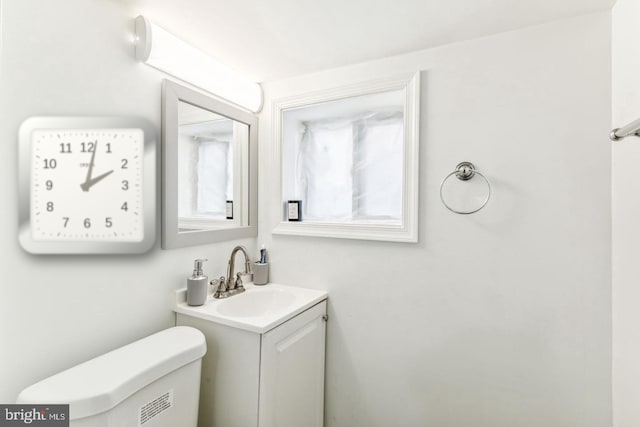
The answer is 2,02
